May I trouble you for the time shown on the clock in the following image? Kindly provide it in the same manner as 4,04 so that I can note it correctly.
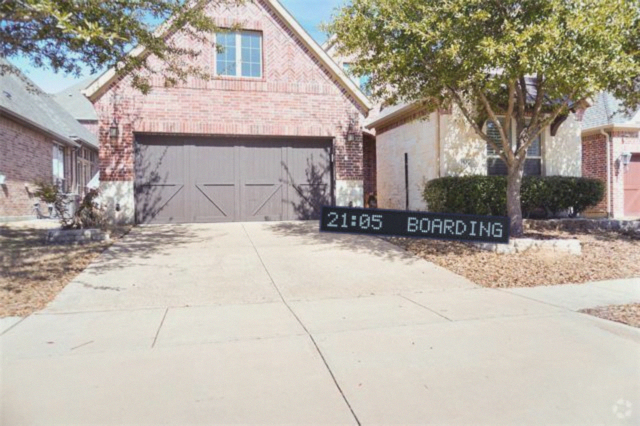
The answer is 21,05
